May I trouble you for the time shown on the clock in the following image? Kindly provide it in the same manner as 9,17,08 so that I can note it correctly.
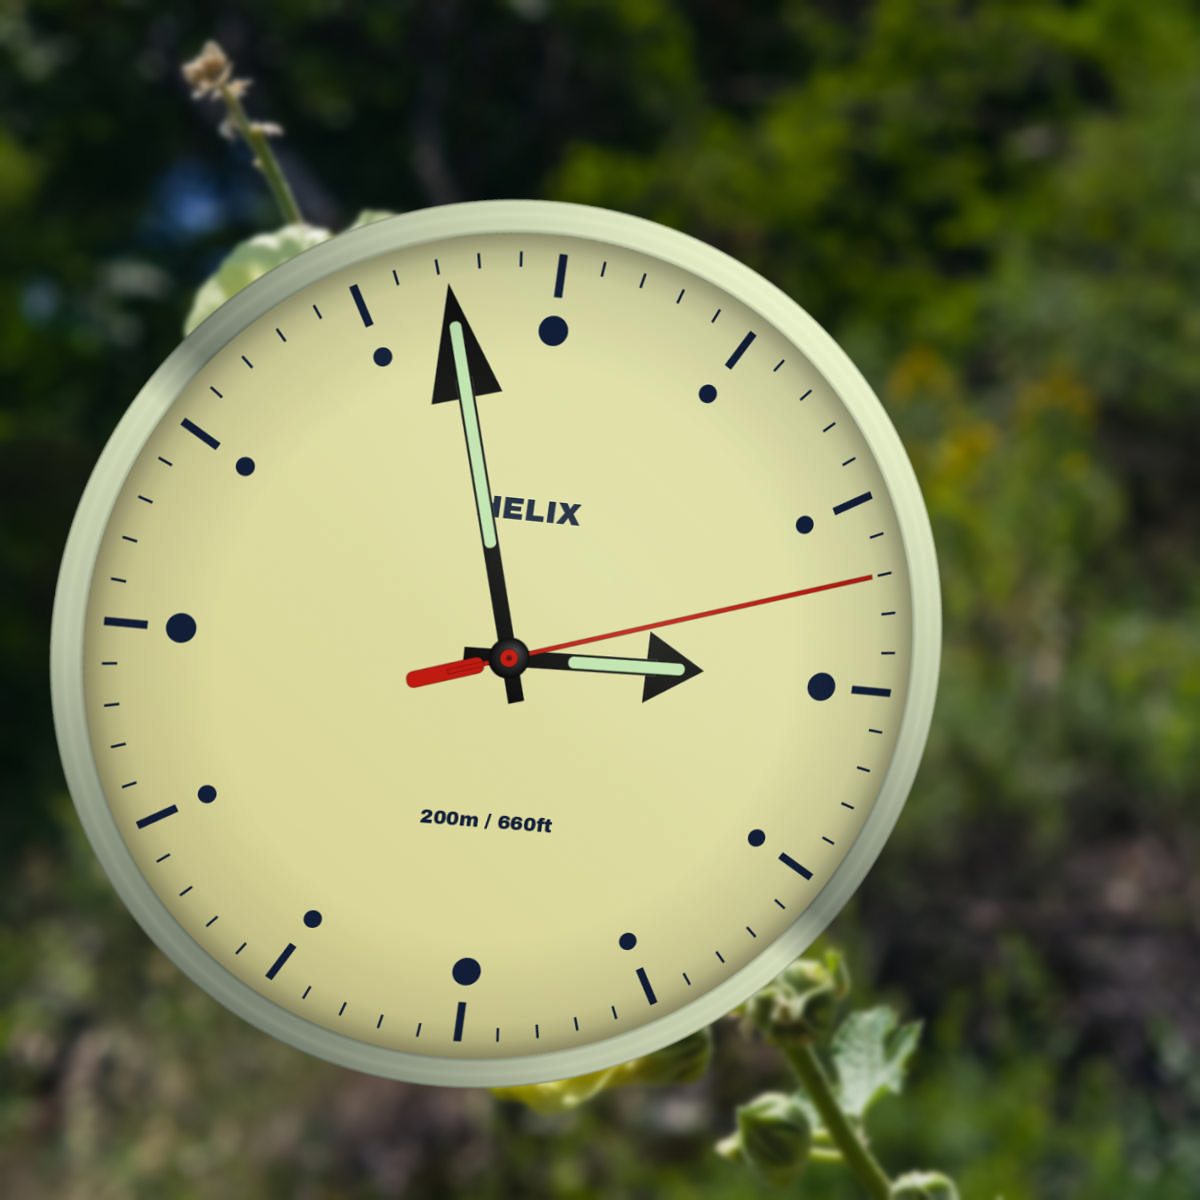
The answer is 2,57,12
